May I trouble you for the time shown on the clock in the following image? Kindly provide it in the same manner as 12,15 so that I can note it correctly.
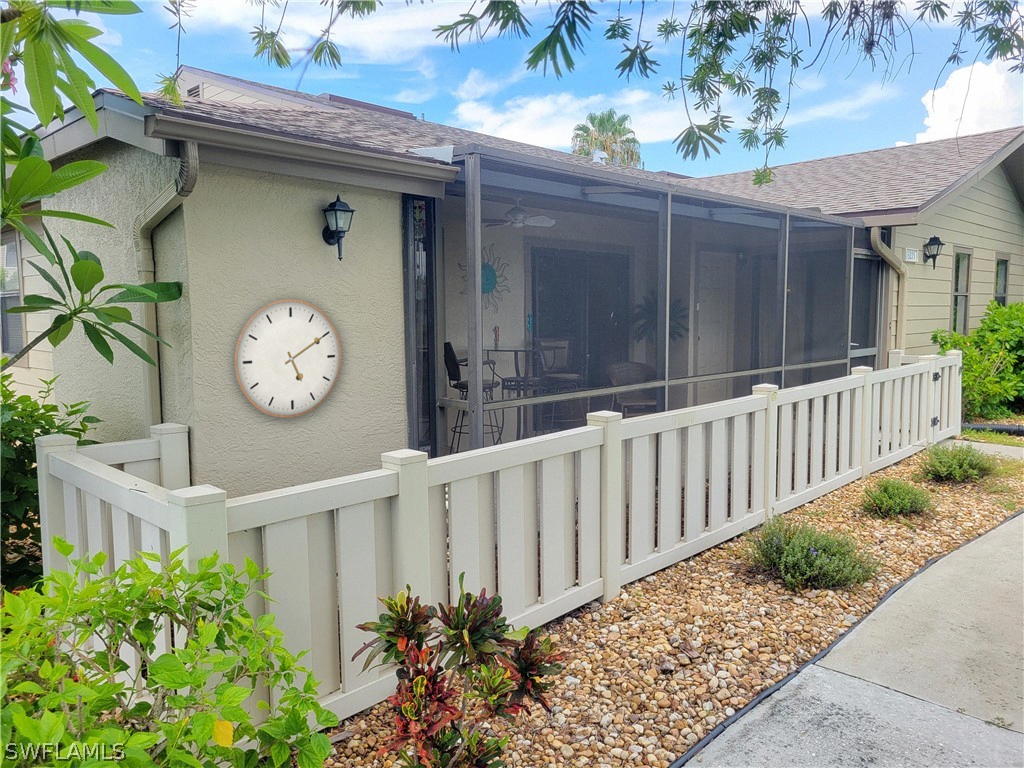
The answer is 5,10
